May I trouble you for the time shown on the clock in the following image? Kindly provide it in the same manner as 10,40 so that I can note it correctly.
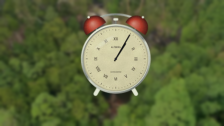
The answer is 1,05
